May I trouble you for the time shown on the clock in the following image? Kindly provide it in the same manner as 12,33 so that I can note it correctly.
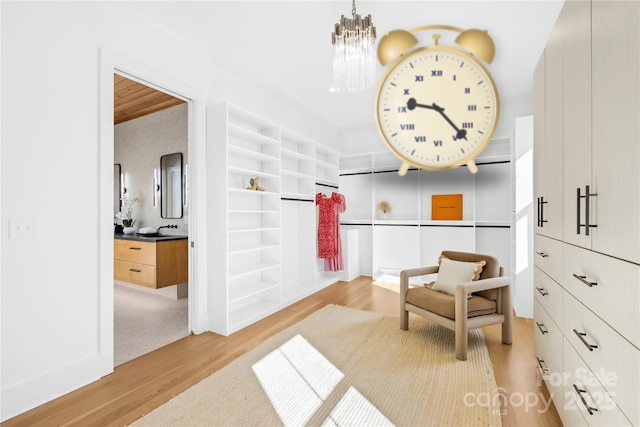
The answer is 9,23
